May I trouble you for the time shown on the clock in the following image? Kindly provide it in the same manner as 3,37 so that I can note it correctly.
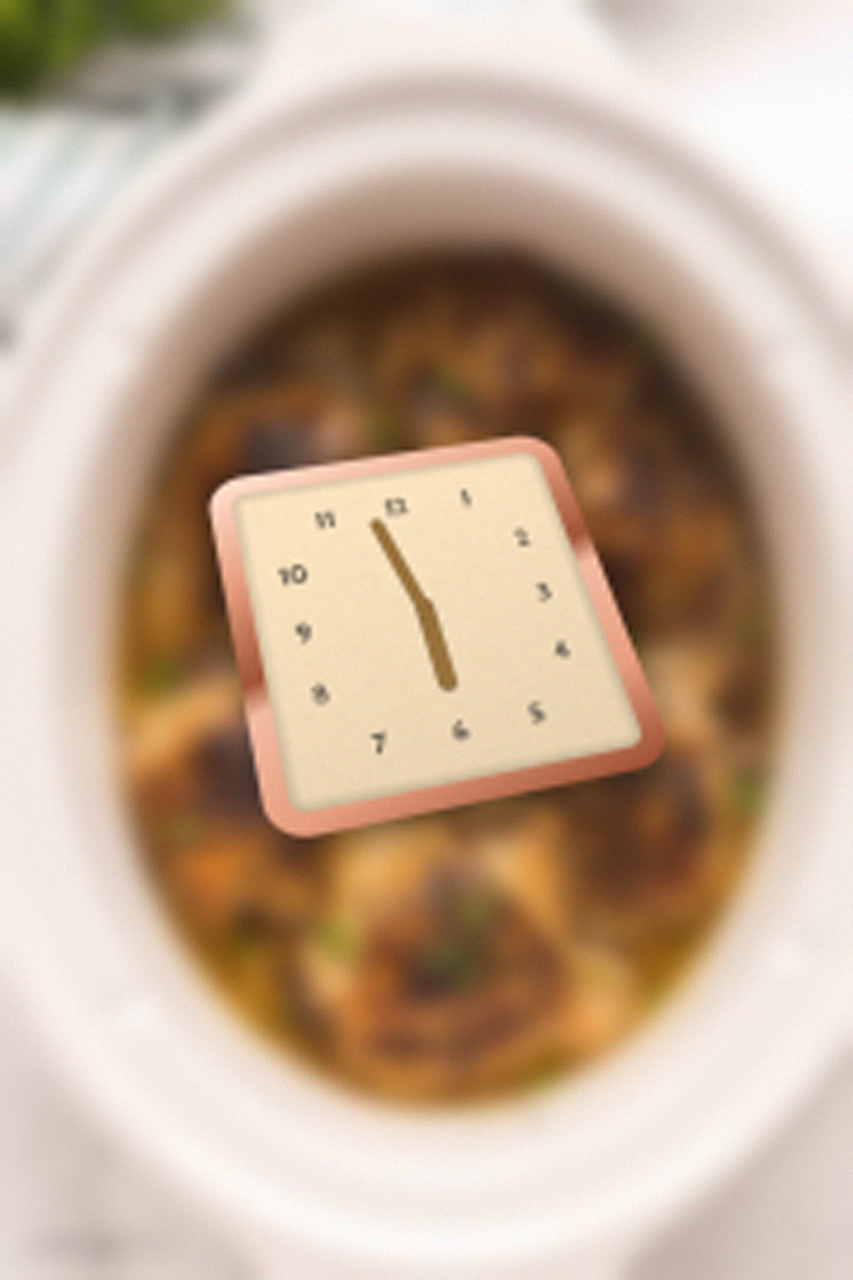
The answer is 5,58
